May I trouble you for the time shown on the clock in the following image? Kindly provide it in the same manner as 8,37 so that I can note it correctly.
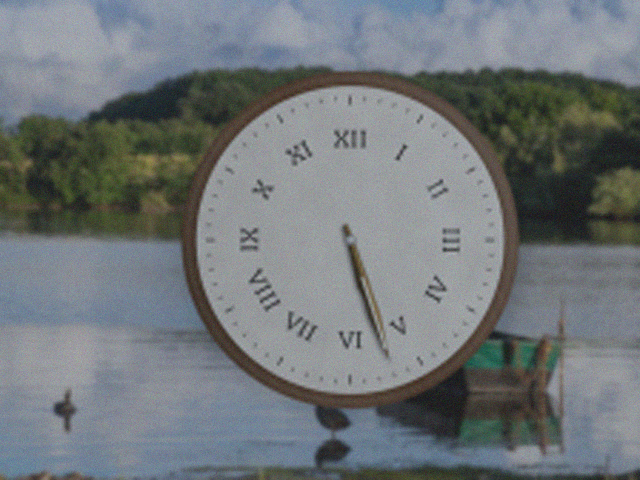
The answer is 5,27
